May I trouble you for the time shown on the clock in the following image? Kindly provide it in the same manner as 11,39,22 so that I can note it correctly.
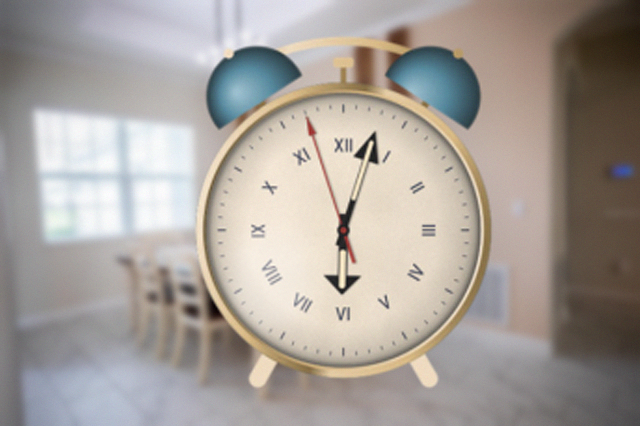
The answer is 6,02,57
